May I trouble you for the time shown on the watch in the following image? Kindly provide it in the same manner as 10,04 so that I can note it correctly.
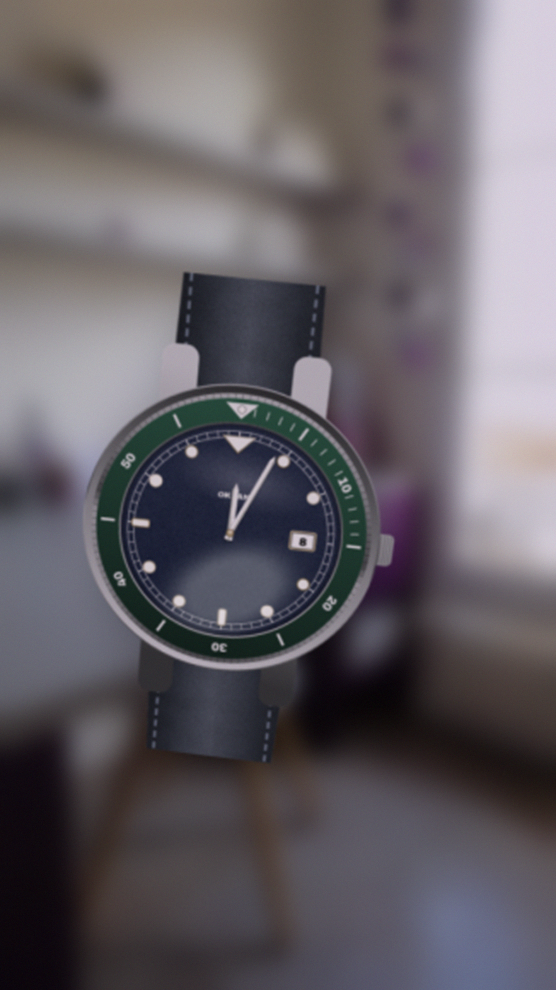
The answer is 12,04
